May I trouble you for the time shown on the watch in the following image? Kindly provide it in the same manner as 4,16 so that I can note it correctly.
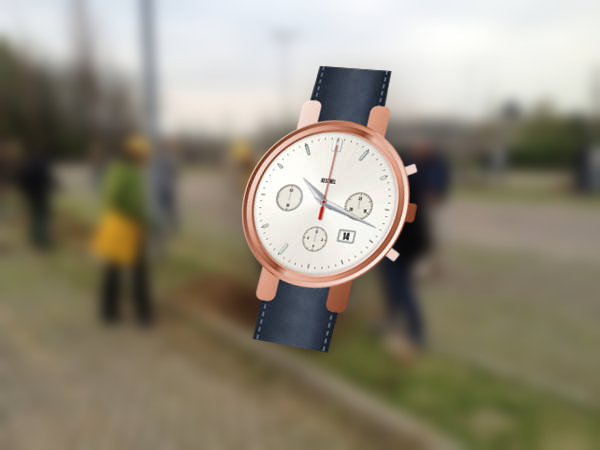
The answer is 10,18
